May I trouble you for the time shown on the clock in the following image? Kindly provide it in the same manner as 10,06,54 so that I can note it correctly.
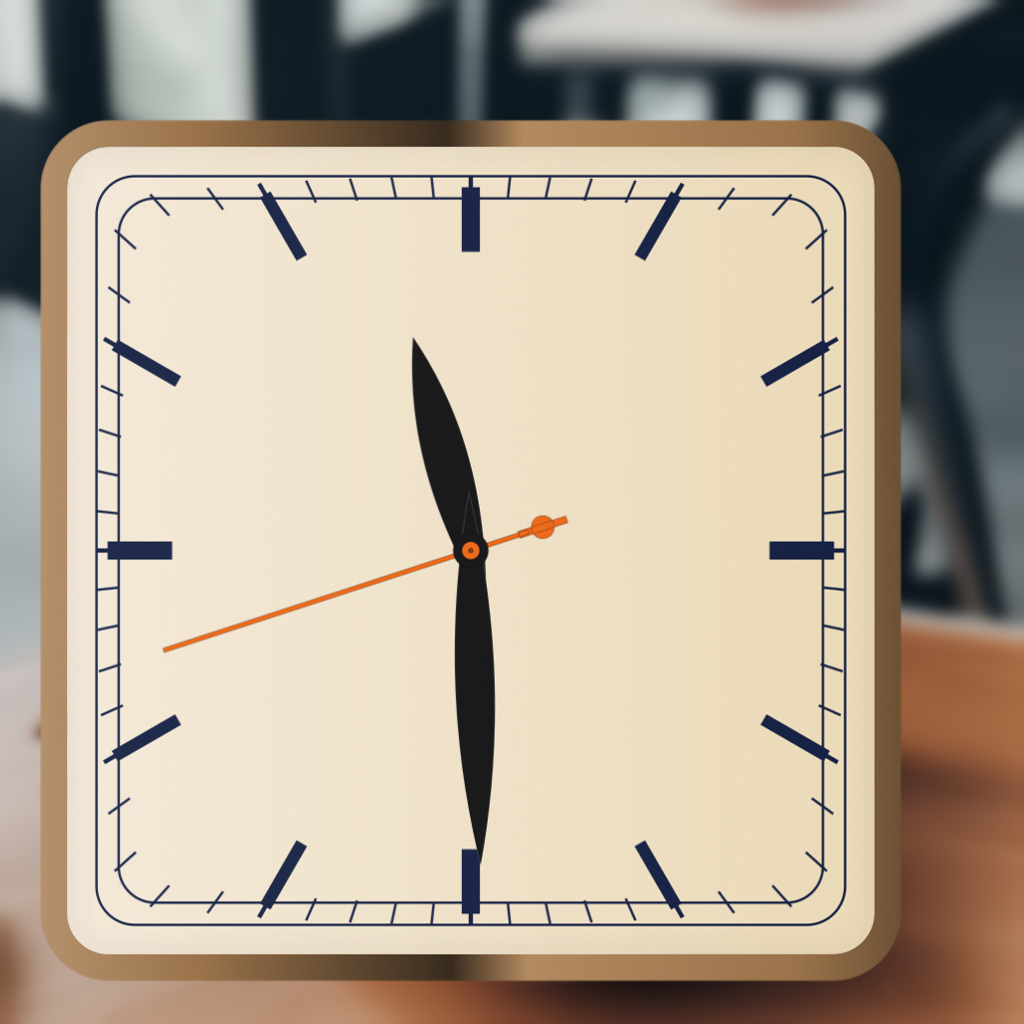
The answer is 11,29,42
